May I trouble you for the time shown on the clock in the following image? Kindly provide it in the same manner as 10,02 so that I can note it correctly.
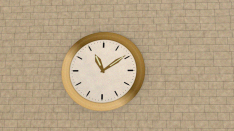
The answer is 11,09
